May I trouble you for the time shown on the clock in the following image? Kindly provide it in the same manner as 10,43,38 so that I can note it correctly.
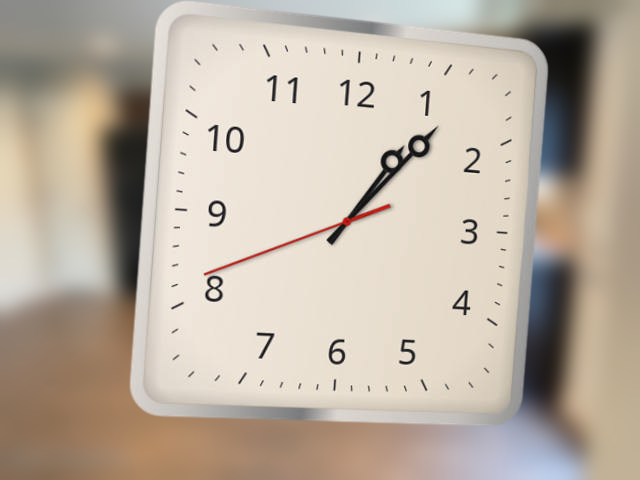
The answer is 1,06,41
